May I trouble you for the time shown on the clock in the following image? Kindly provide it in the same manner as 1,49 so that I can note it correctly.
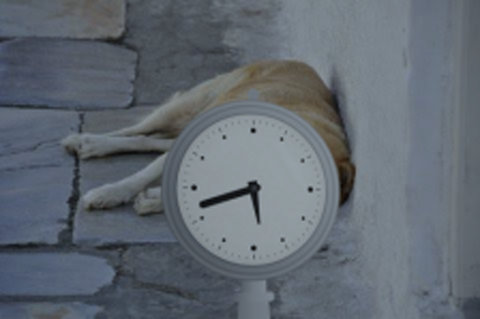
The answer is 5,42
